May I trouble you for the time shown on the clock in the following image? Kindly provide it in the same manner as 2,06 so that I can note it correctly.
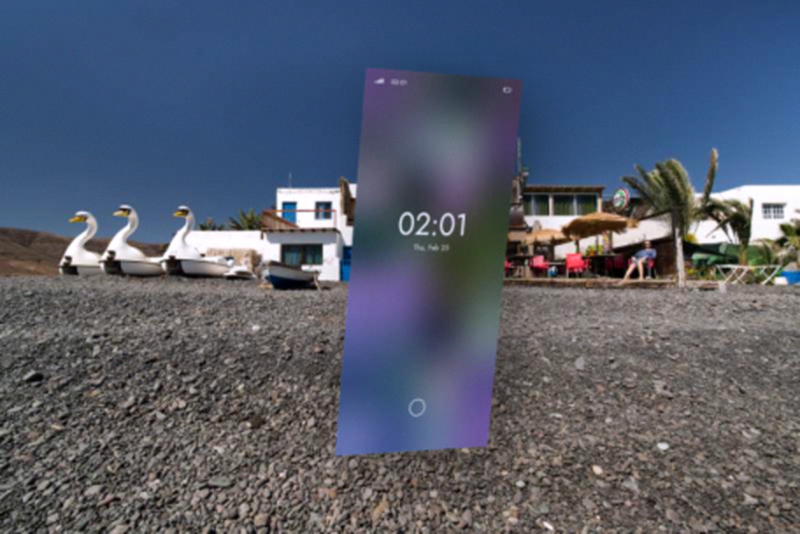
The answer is 2,01
